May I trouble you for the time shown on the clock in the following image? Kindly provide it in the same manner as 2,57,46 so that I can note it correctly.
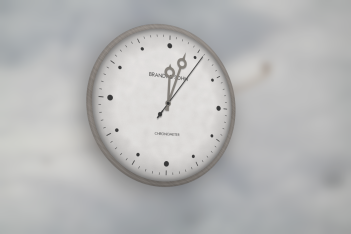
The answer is 12,03,06
